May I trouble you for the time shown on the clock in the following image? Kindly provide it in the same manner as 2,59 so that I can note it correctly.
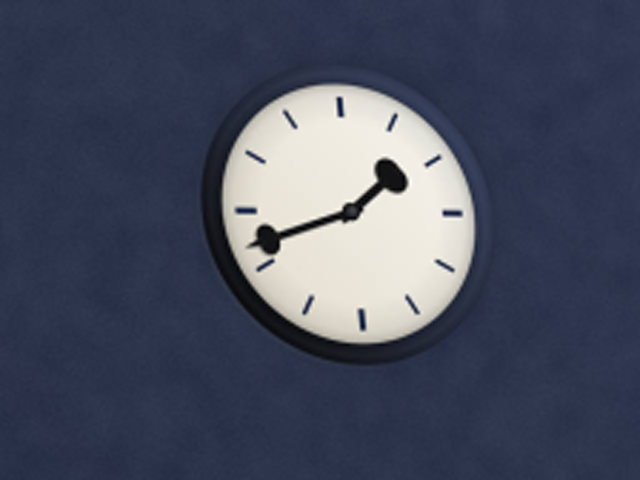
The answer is 1,42
